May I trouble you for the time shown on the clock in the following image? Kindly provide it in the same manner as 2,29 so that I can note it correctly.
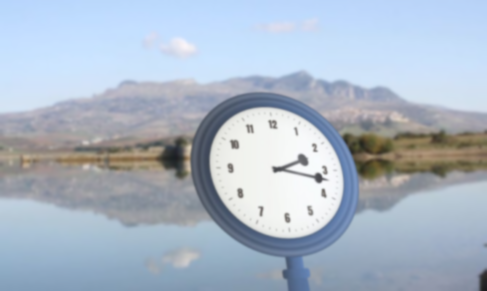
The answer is 2,17
